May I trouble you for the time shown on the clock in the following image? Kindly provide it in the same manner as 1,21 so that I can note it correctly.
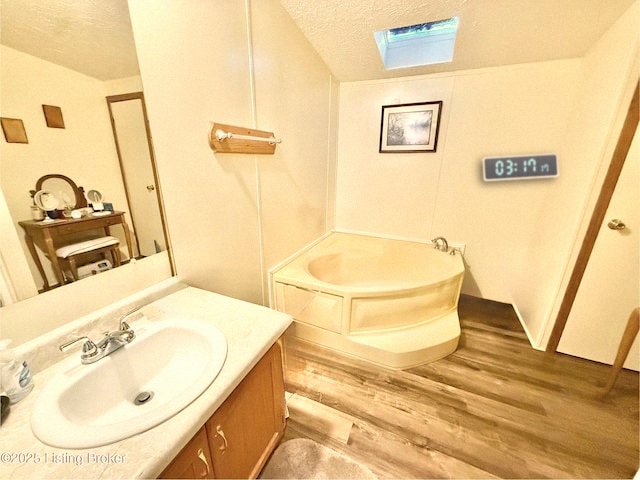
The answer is 3,17
